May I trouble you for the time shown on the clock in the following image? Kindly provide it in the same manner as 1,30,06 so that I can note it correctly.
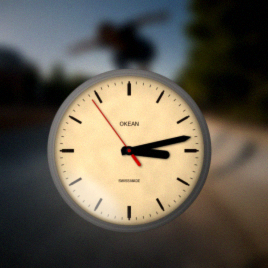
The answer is 3,12,54
